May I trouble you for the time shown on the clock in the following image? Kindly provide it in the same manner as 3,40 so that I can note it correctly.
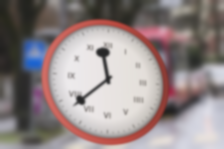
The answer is 11,38
